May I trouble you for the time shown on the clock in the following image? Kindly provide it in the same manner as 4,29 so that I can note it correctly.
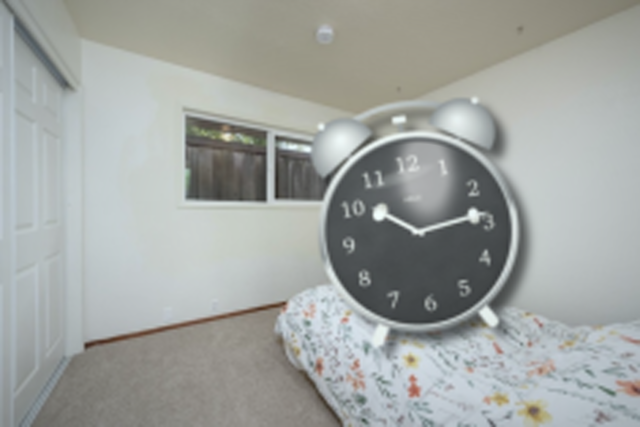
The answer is 10,14
